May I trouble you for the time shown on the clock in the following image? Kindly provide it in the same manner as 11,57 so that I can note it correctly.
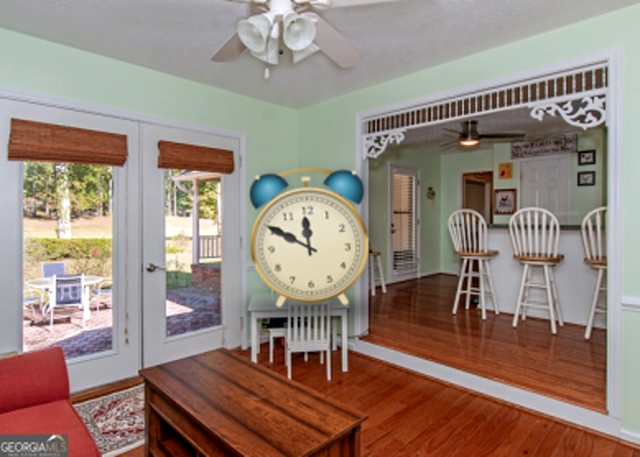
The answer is 11,50
